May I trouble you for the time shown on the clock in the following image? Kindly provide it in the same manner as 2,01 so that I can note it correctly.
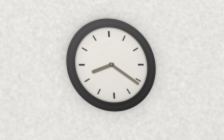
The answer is 8,21
